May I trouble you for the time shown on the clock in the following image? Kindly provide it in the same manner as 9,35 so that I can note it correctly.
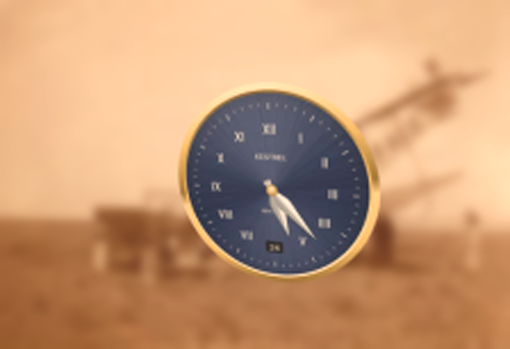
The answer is 5,23
